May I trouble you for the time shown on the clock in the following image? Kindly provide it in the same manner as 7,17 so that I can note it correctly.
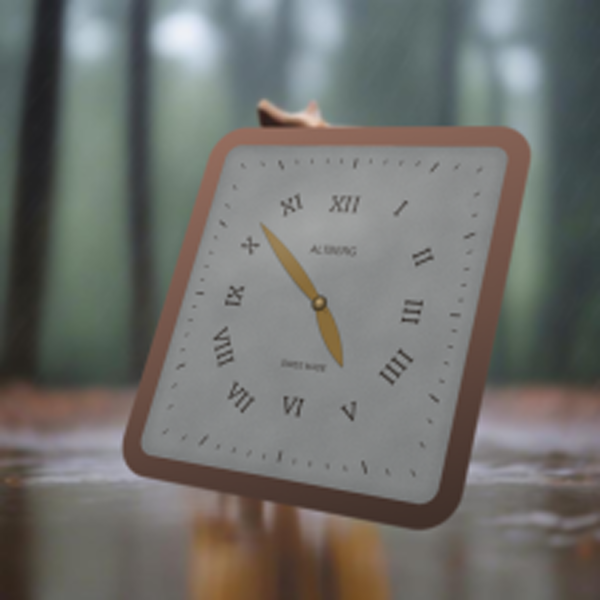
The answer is 4,52
